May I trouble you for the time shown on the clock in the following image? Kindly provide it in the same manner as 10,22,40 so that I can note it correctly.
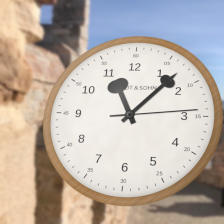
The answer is 11,07,14
